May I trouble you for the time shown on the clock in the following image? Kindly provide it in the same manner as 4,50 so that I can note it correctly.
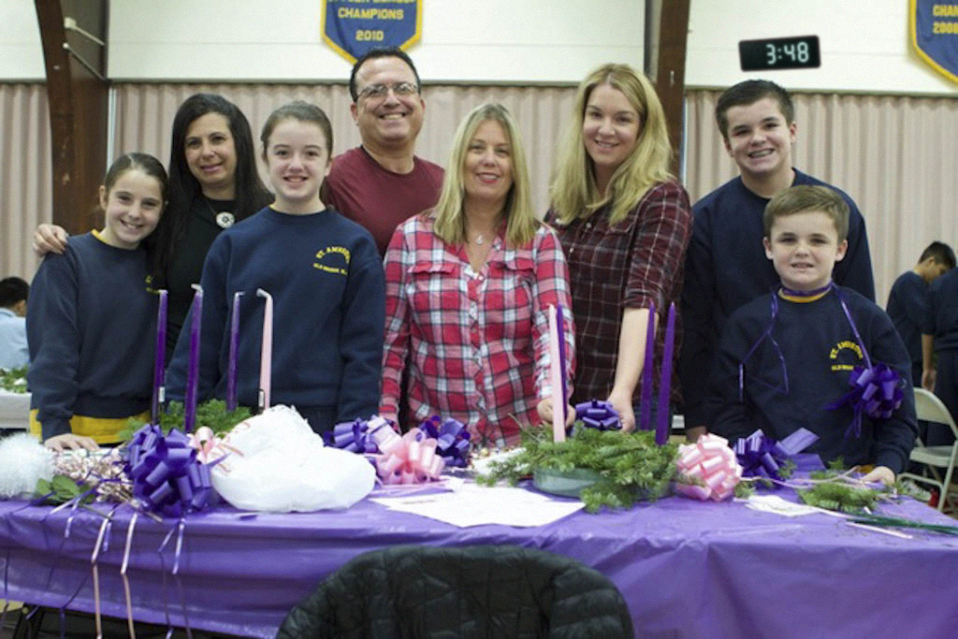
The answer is 3,48
